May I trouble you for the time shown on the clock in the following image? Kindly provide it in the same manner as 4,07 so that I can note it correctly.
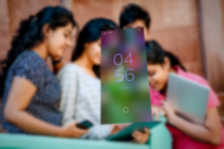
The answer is 4,56
